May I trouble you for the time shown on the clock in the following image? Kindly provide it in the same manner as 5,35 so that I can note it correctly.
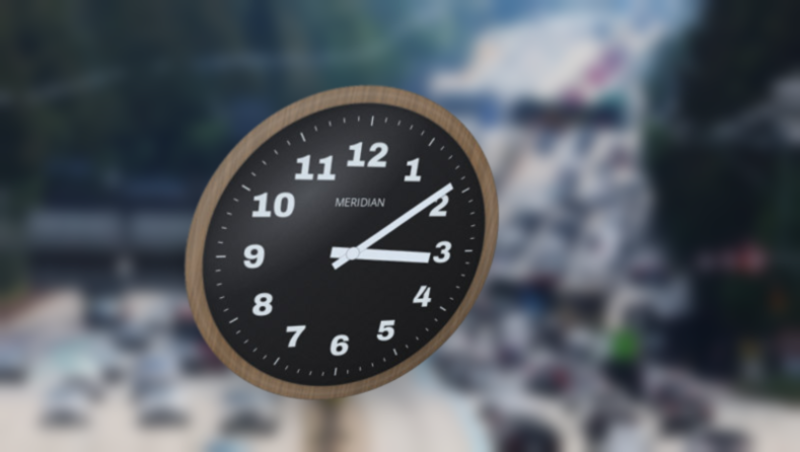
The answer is 3,09
